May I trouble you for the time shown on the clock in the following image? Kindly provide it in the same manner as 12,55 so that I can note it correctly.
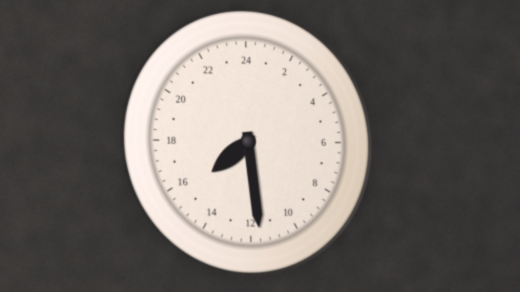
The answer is 15,29
